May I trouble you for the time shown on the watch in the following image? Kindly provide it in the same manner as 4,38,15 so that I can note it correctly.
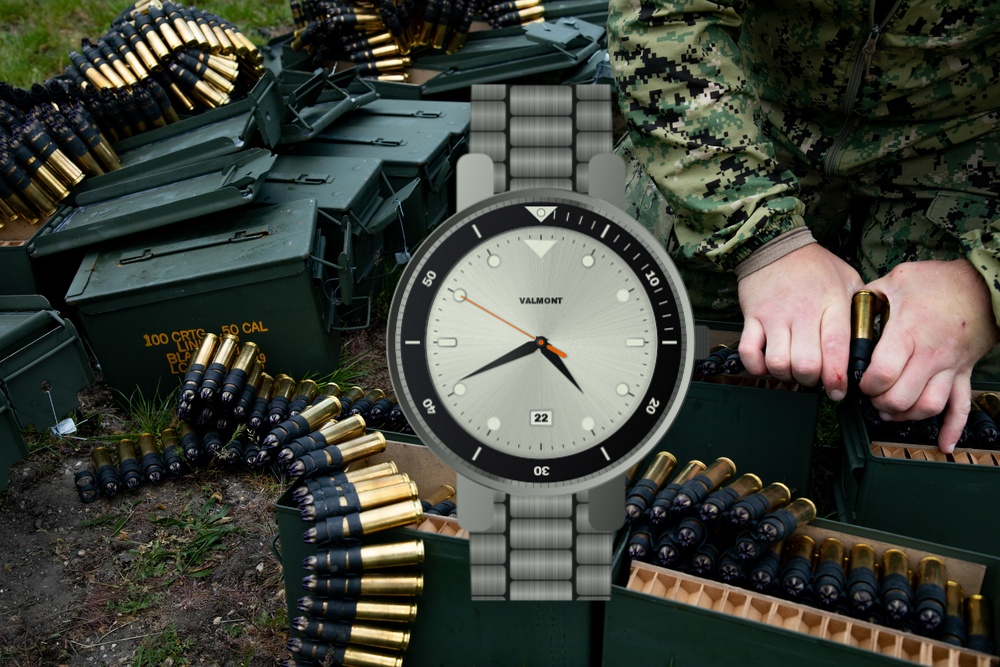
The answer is 4,40,50
